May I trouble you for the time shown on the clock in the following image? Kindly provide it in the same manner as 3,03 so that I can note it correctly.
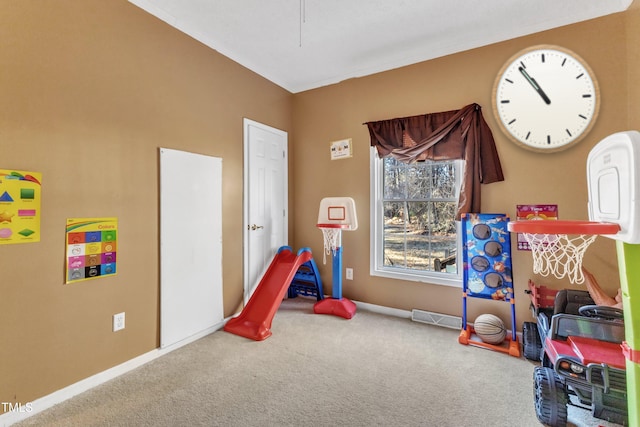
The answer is 10,54
